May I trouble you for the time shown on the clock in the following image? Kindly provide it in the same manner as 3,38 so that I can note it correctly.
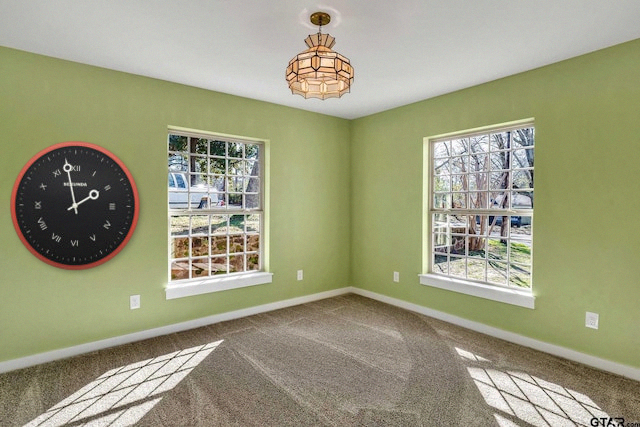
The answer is 1,58
